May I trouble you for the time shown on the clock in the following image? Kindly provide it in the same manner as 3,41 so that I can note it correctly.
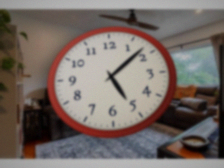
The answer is 5,08
